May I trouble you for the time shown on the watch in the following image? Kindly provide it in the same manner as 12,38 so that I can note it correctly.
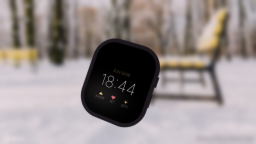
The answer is 18,44
